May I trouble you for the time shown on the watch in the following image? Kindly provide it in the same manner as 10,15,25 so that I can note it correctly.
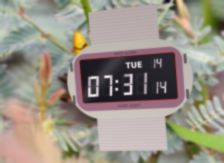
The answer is 7,31,14
